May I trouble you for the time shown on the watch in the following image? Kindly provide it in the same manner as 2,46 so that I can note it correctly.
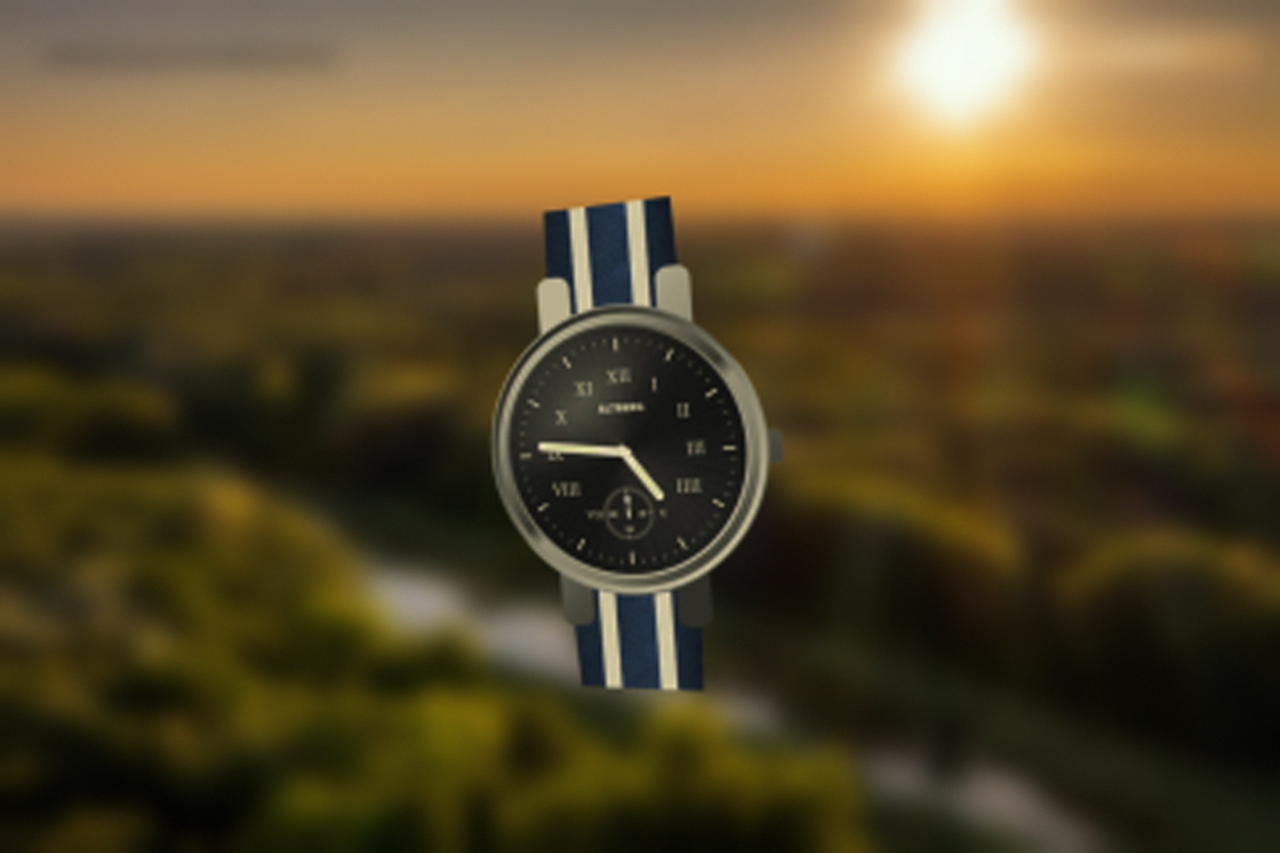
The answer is 4,46
